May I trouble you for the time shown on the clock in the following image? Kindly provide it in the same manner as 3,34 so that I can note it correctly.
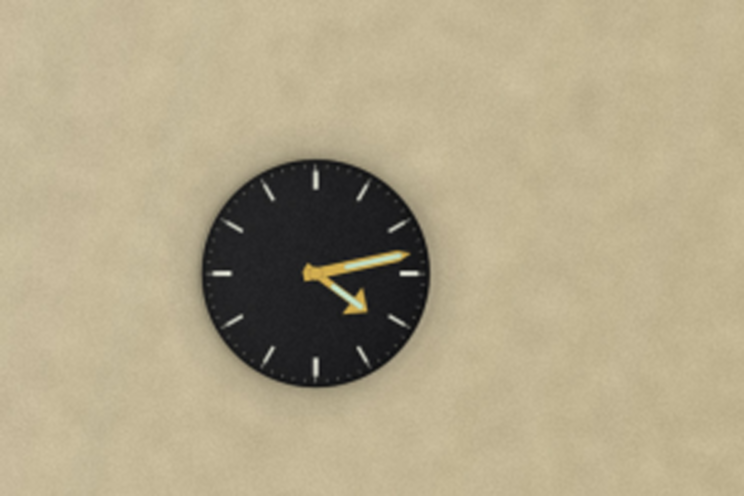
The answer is 4,13
